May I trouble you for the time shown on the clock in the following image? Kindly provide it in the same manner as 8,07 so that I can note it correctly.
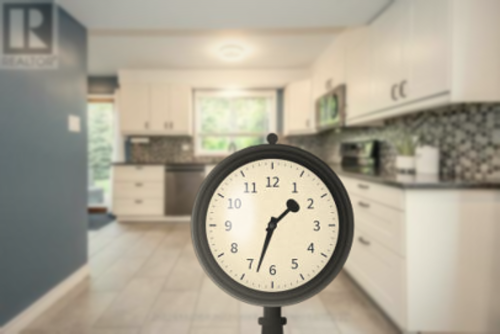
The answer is 1,33
